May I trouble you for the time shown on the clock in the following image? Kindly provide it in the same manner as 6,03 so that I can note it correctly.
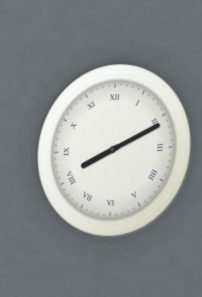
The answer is 8,11
